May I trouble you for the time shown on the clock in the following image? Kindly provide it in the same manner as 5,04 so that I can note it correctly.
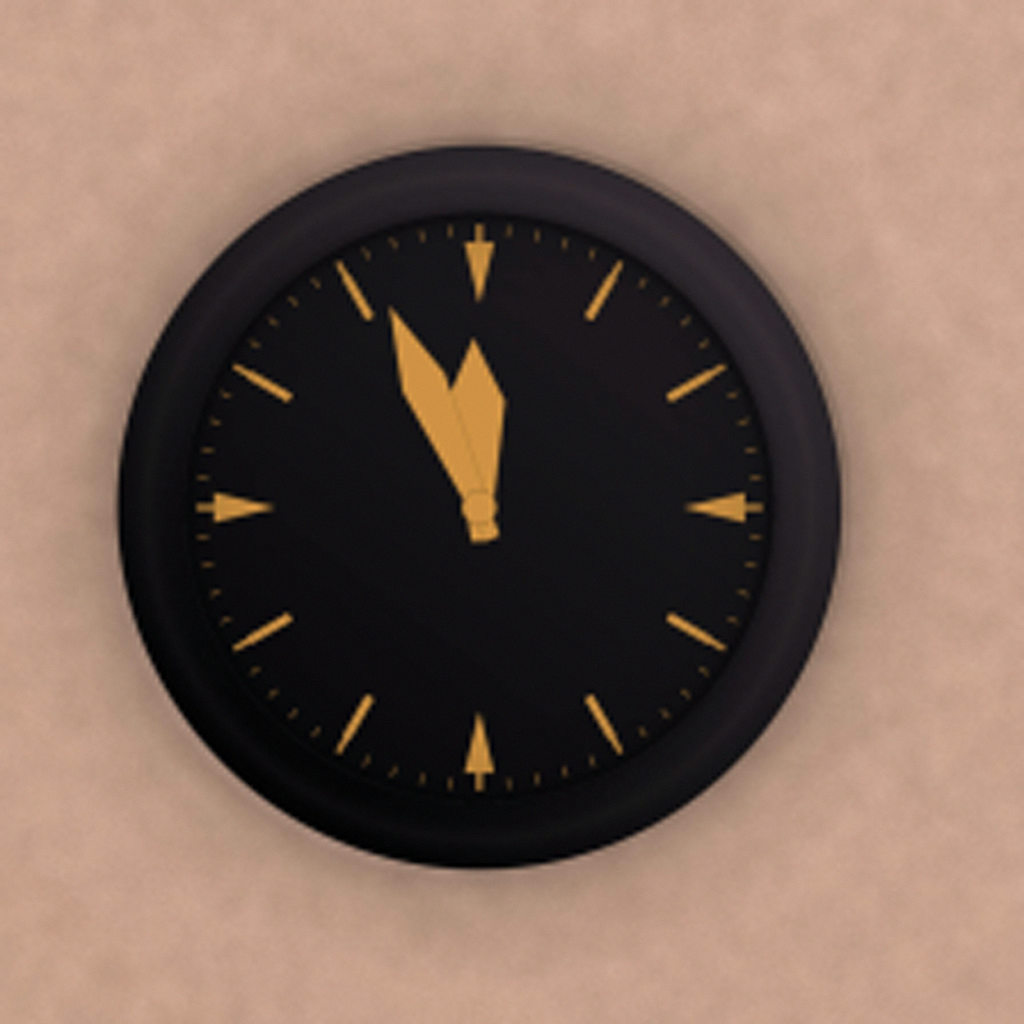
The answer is 11,56
